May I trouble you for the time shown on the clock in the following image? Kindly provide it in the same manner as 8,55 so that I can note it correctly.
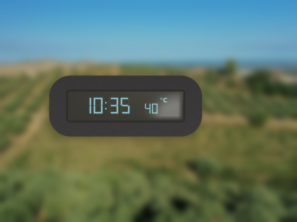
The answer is 10,35
